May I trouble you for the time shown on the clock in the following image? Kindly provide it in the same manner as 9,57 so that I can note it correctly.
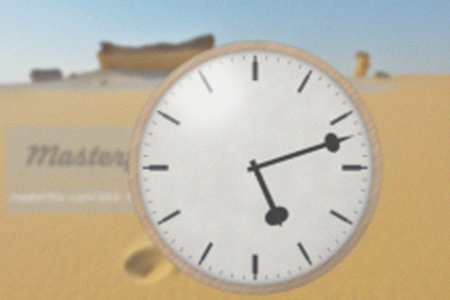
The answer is 5,12
